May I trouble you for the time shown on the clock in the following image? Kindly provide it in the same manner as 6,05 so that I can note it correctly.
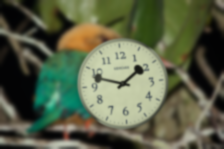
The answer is 1,48
